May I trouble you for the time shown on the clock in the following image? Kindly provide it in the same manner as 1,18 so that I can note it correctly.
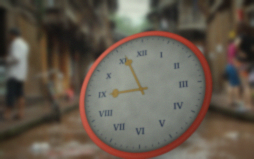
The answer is 8,56
